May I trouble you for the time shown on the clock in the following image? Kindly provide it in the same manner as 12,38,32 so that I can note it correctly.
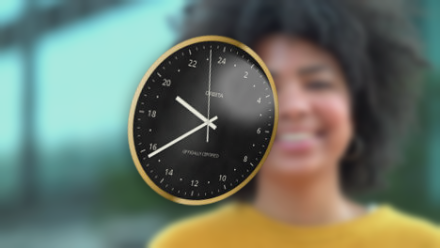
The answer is 19,38,58
